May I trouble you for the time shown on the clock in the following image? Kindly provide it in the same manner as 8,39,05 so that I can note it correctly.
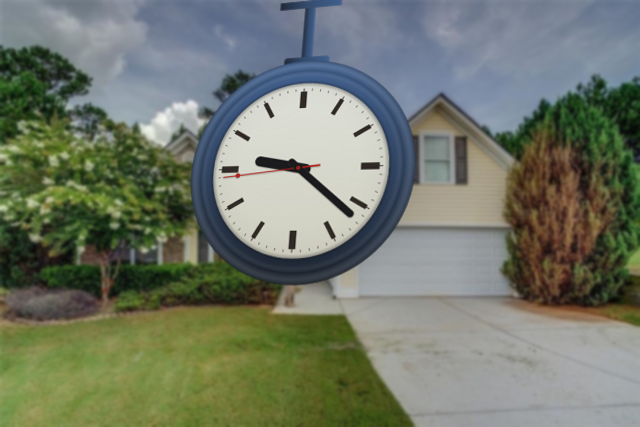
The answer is 9,21,44
